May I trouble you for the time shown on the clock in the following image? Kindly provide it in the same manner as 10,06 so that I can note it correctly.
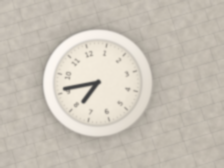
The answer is 7,46
